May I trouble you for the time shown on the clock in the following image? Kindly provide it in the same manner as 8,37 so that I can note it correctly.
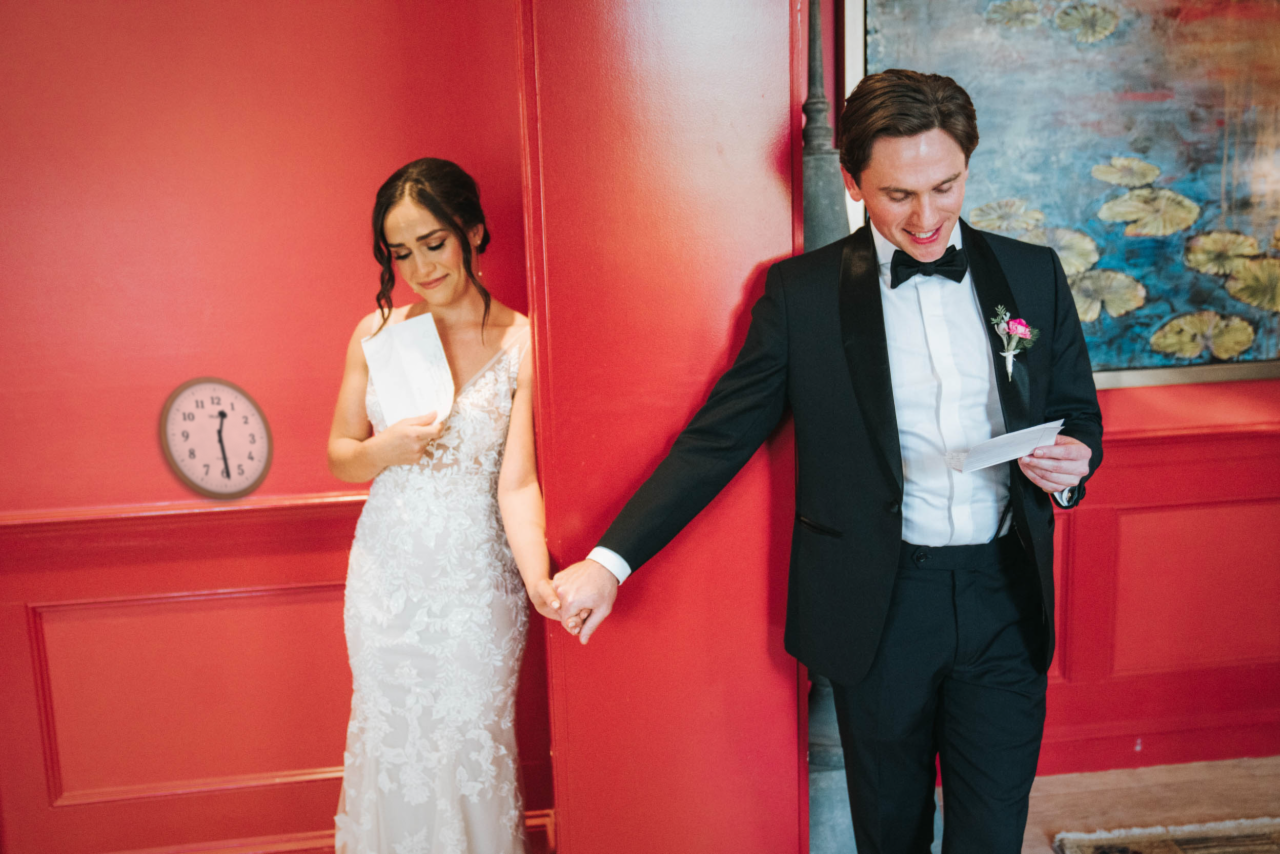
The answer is 12,29
